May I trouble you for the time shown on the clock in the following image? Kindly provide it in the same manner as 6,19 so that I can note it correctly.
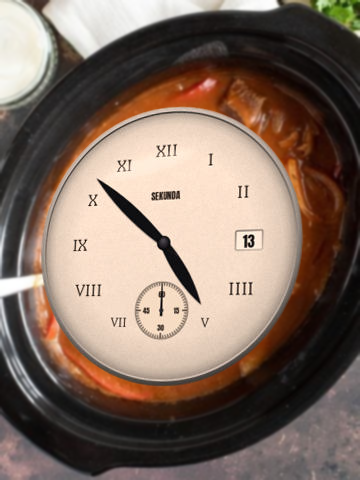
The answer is 4,52
